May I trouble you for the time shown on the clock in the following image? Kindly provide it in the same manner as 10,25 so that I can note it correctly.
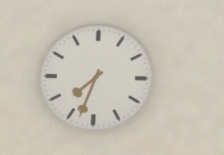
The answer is 7,33
